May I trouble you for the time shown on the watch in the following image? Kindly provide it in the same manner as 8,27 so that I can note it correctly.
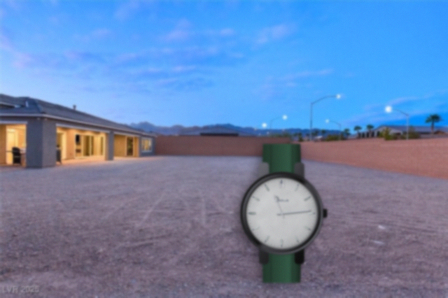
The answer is 11,14
